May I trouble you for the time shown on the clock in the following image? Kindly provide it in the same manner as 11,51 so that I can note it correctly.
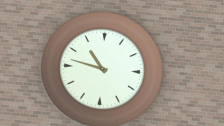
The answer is 10,47
